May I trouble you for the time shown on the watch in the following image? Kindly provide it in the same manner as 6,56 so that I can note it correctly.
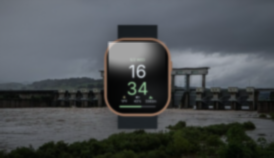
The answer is 16,34
